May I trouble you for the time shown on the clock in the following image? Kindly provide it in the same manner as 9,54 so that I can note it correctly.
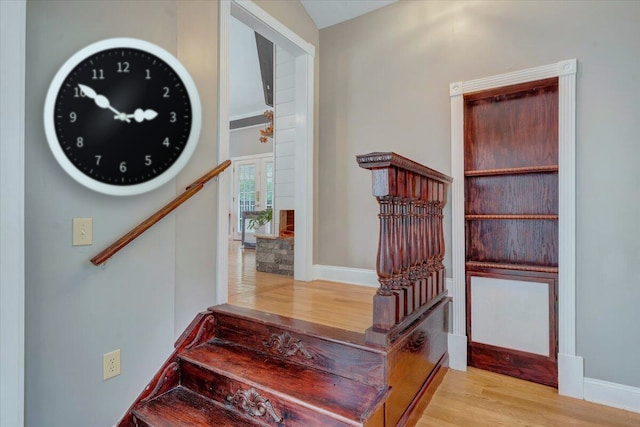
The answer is 2,51
